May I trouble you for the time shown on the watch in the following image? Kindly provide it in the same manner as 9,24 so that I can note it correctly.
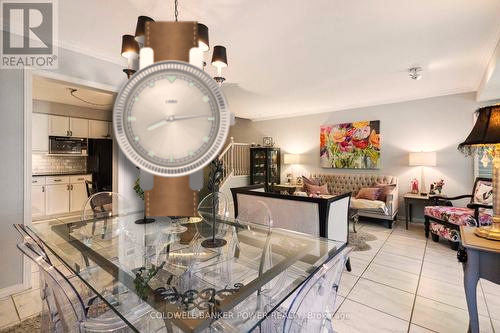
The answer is 8,14
